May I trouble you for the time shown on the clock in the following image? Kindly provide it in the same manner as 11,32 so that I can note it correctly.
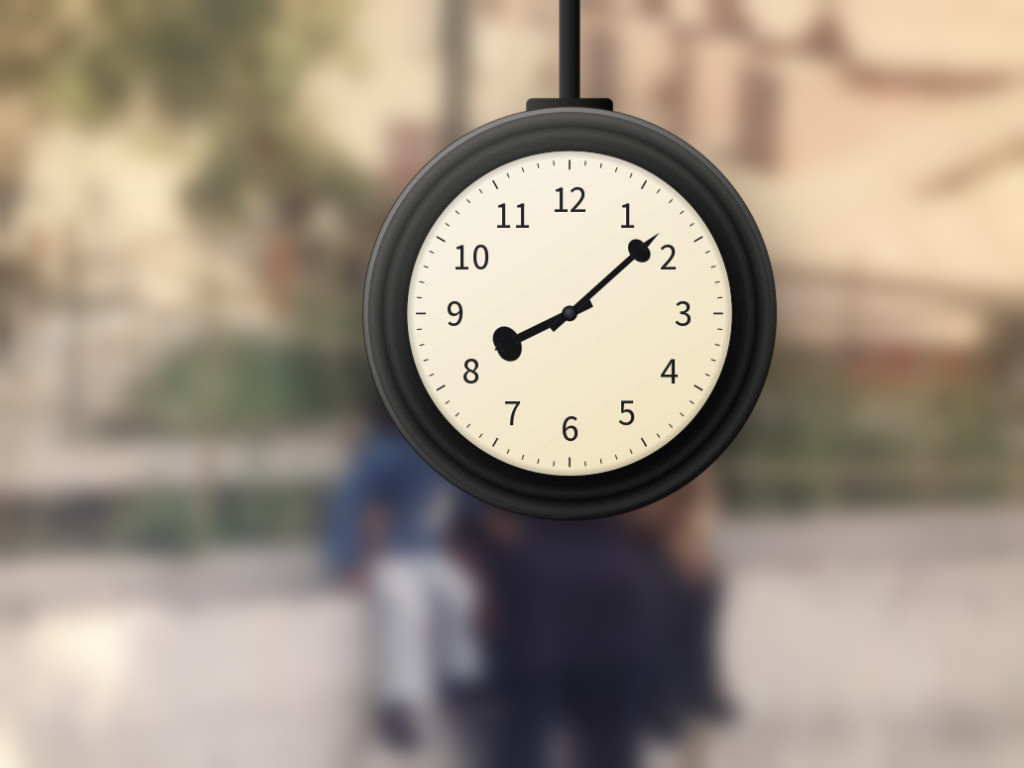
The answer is 8,08
